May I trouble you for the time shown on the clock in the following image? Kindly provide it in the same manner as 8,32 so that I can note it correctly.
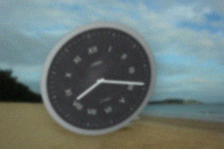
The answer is 8,19
